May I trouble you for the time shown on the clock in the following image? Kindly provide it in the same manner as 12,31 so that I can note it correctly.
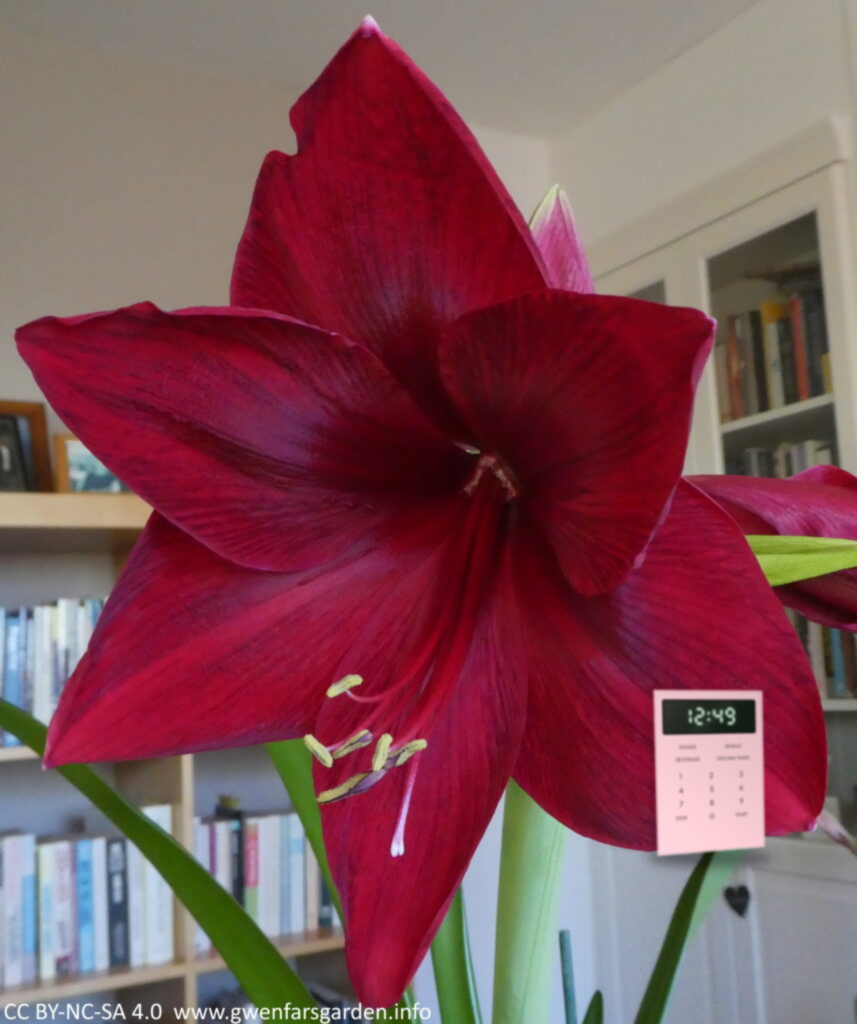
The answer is 12,49
